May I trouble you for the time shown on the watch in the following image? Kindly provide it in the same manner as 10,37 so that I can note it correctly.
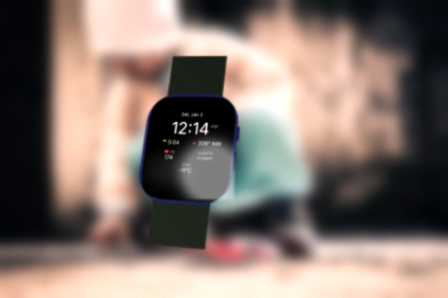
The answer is 12,14
